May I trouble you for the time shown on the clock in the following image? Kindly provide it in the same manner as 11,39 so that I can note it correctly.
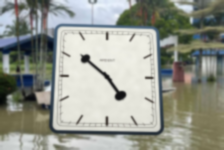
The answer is 4,52
